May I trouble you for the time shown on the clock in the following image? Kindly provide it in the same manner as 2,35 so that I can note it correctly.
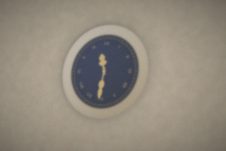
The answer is 11,31
